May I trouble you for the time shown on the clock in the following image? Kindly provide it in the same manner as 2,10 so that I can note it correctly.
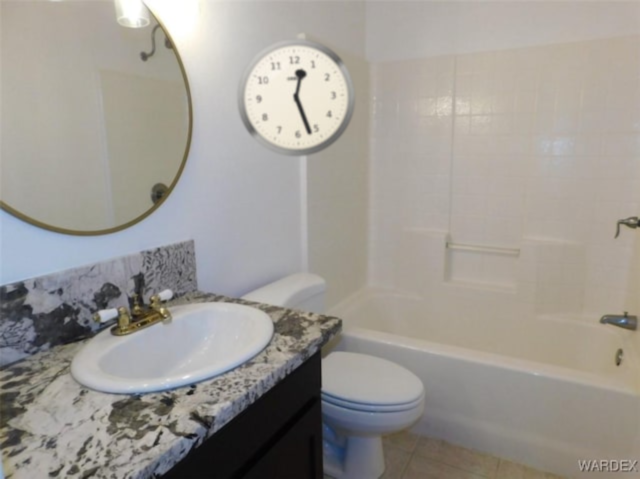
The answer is 12,27
